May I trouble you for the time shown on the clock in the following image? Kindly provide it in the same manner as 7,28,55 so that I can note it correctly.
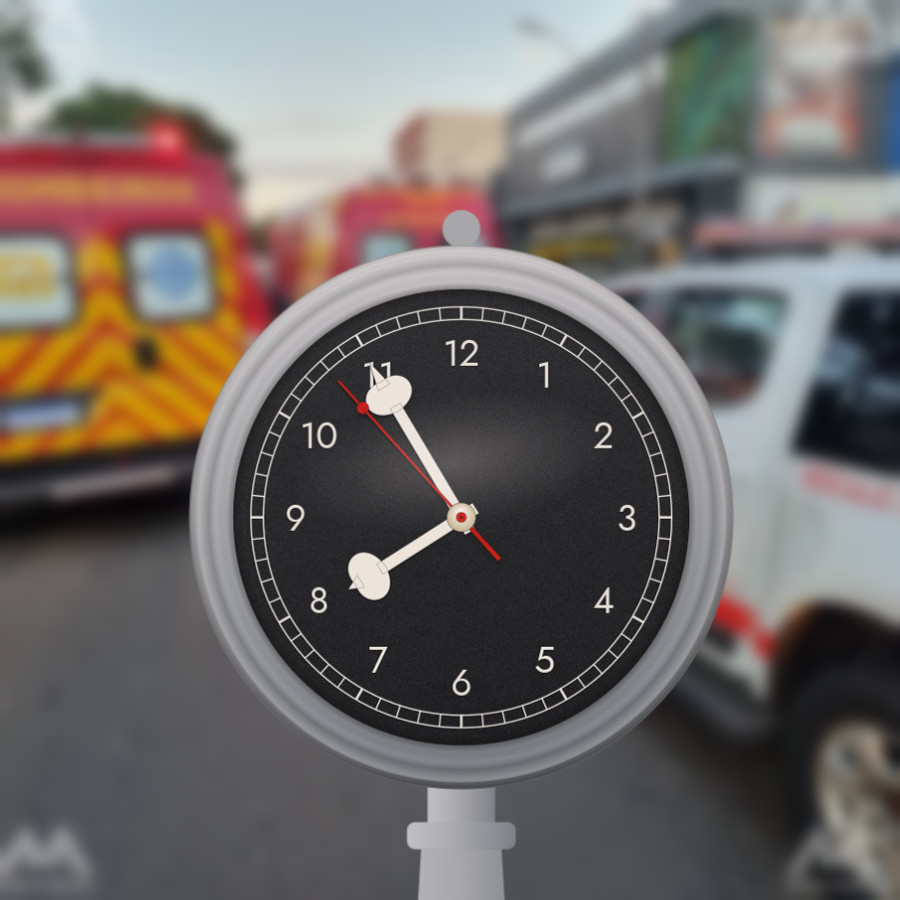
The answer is 7,54,53
